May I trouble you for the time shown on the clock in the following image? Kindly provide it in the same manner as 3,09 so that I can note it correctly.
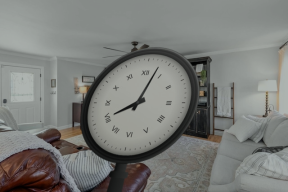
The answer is 8,03
